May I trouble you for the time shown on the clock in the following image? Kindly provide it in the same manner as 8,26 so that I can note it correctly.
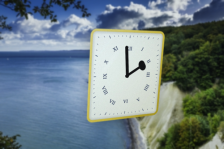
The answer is 1,59
